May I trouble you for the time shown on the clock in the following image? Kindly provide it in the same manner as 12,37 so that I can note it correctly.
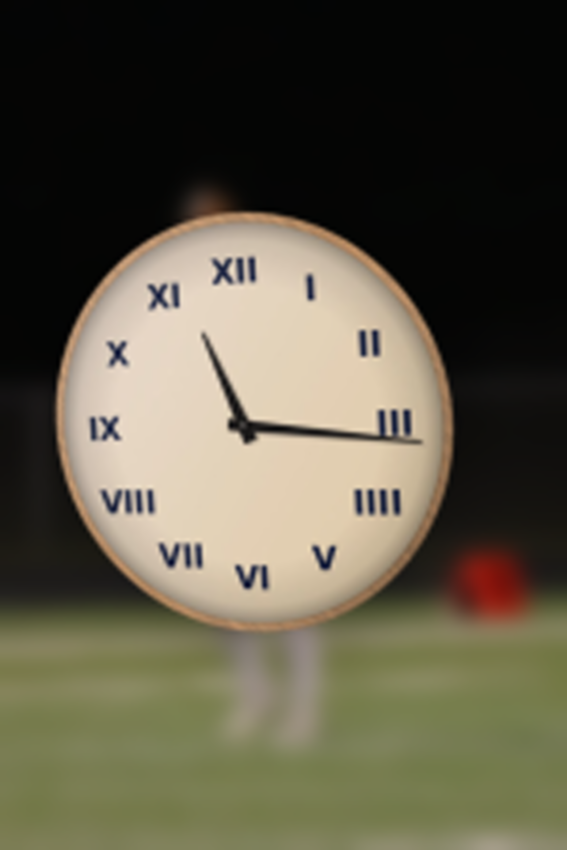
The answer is 11,16
